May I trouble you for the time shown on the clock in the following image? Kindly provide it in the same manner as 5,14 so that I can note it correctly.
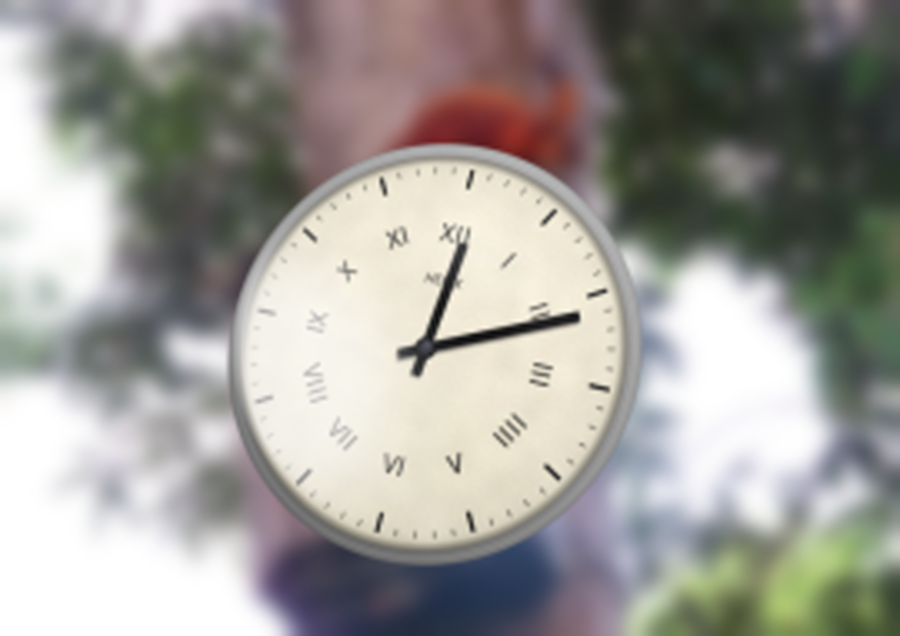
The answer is 12,11
